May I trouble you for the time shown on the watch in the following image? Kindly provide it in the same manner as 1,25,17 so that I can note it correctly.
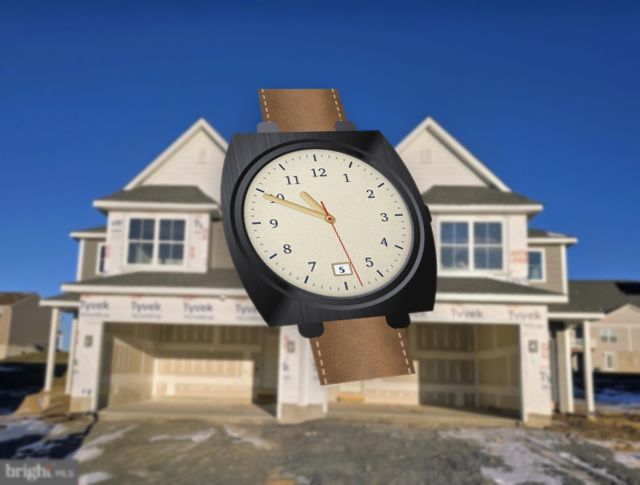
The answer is 10,49,28
